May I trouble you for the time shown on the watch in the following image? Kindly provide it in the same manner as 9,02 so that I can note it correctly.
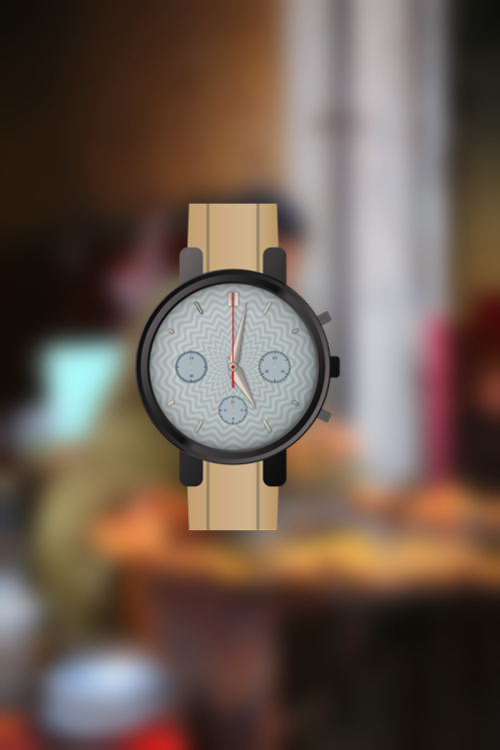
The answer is 5,02
